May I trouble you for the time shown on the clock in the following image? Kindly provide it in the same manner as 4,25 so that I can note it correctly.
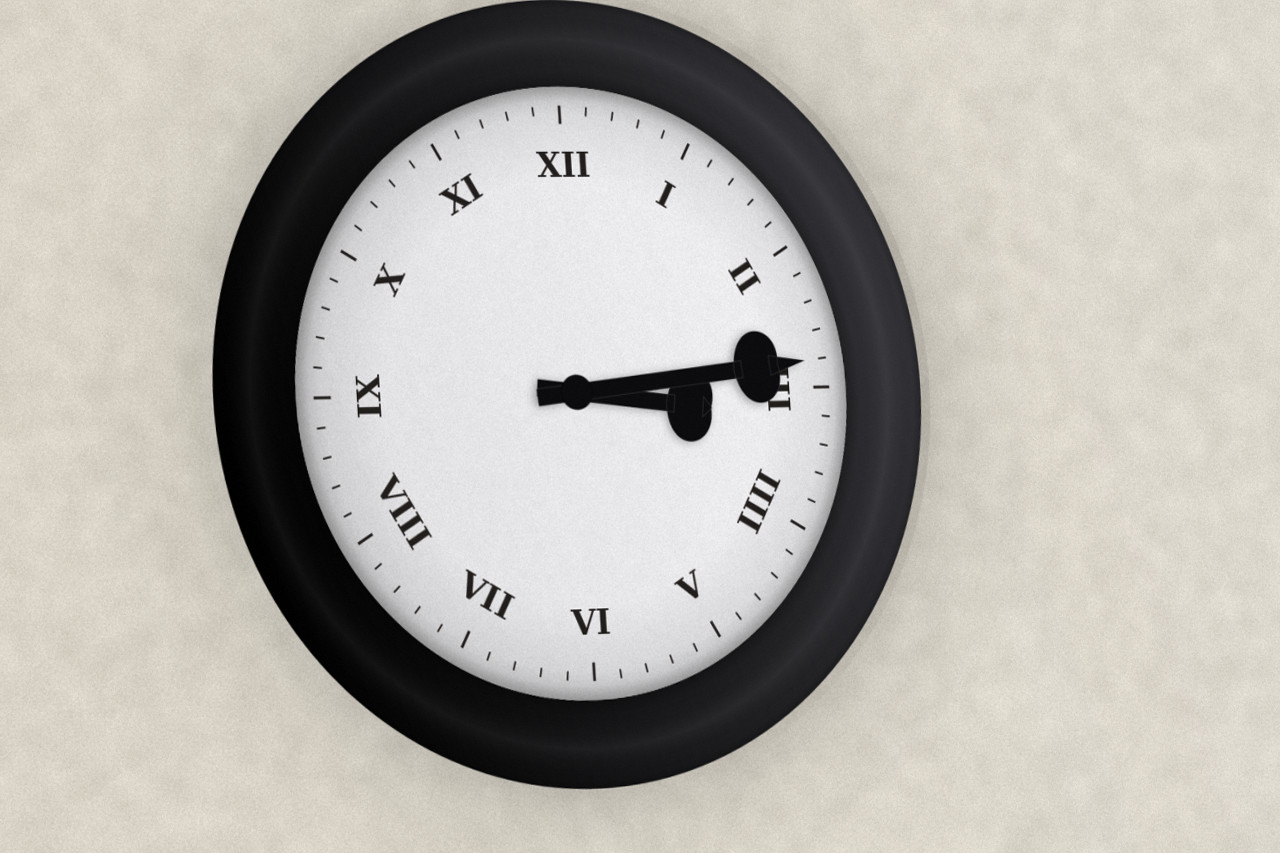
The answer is 3,14
